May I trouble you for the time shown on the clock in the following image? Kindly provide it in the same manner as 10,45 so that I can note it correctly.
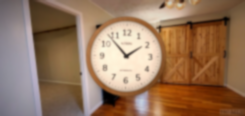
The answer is 1,53
